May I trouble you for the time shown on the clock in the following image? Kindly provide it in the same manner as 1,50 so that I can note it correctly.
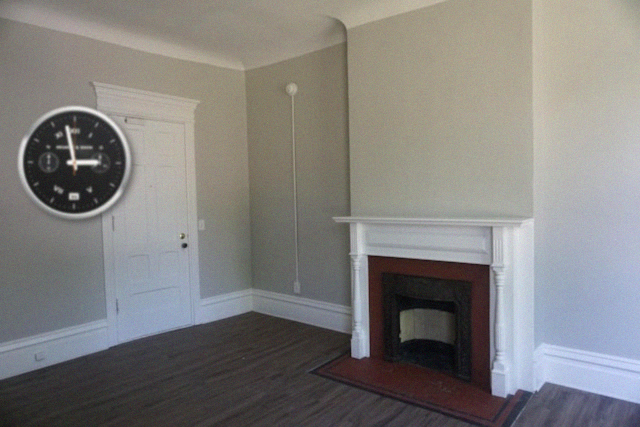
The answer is 2,58
